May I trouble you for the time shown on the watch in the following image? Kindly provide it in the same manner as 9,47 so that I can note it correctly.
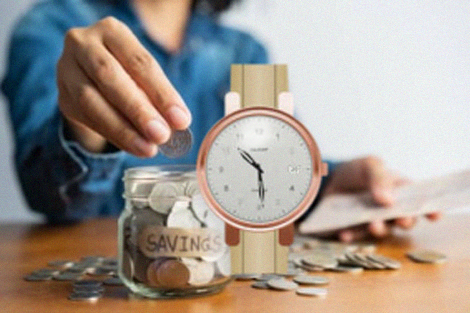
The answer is 10,29
